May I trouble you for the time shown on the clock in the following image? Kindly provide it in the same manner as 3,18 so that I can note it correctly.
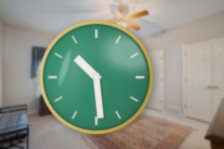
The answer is 10,29
